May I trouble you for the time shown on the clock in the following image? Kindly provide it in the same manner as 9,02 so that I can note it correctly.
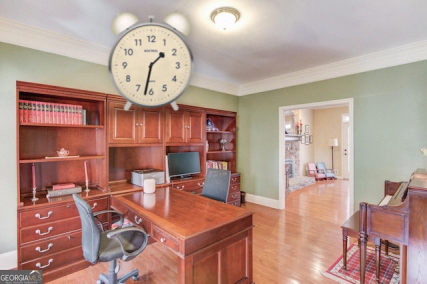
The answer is 1,32
